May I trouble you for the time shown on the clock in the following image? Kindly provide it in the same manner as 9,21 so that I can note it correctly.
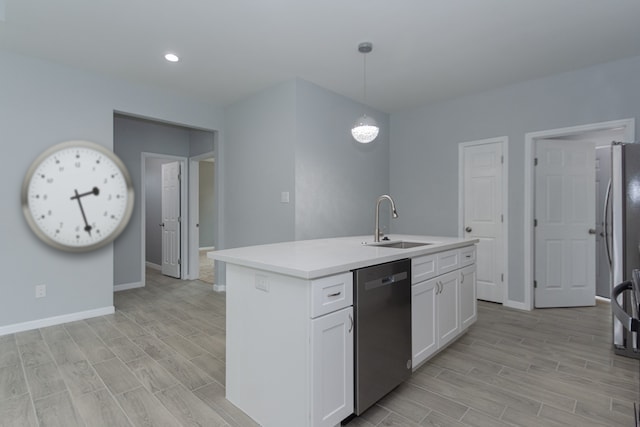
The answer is 2,27
